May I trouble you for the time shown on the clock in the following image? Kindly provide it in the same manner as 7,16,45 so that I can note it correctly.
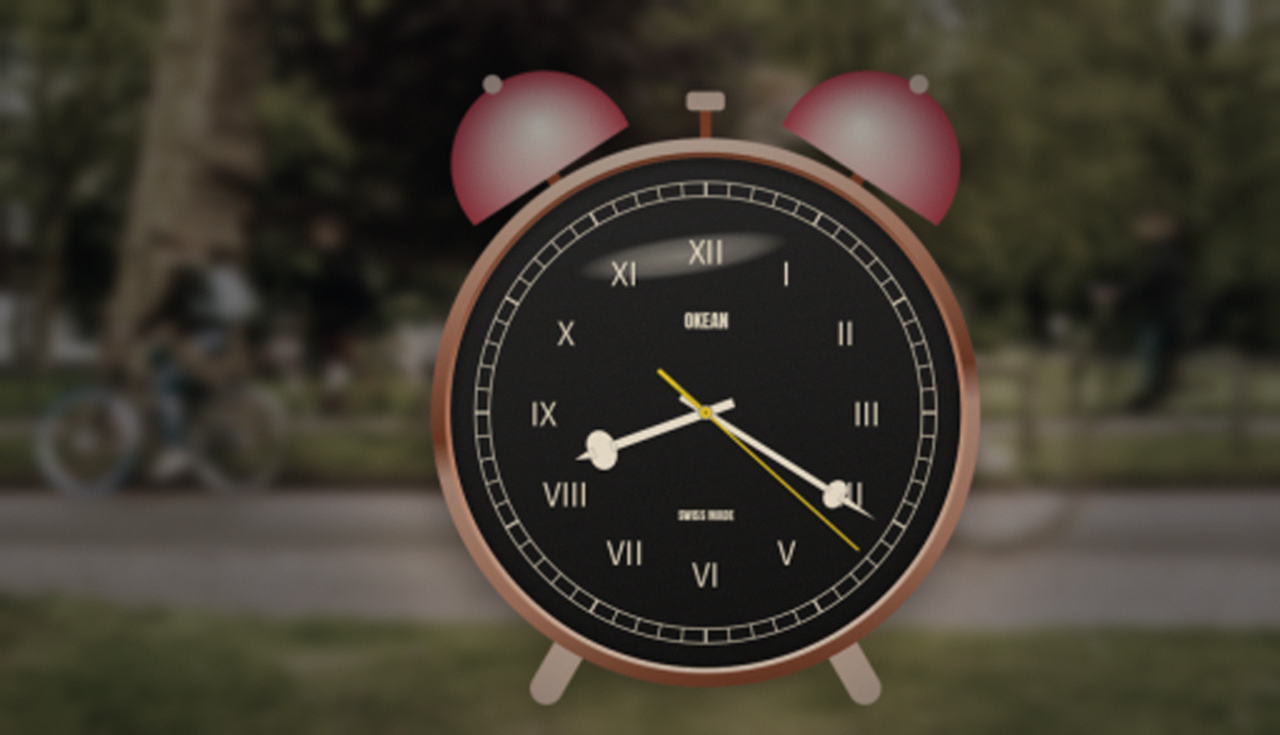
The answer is 8,20,22
